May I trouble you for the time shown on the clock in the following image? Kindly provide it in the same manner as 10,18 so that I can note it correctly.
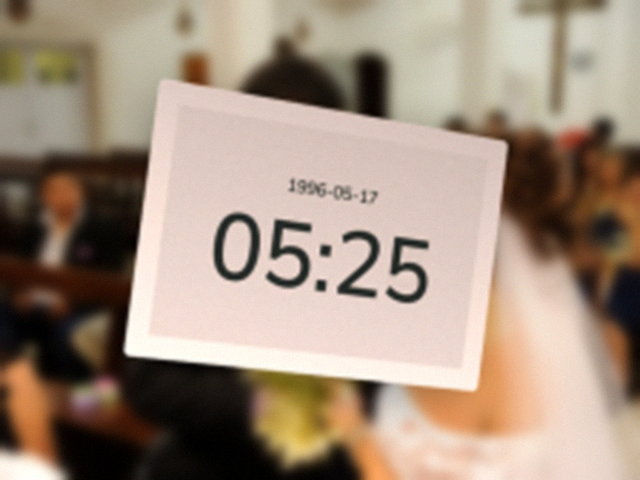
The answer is 5,25
